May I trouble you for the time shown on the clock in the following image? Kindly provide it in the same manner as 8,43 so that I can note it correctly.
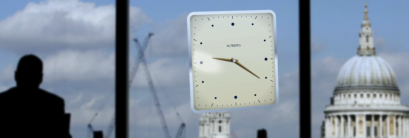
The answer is 9,21
